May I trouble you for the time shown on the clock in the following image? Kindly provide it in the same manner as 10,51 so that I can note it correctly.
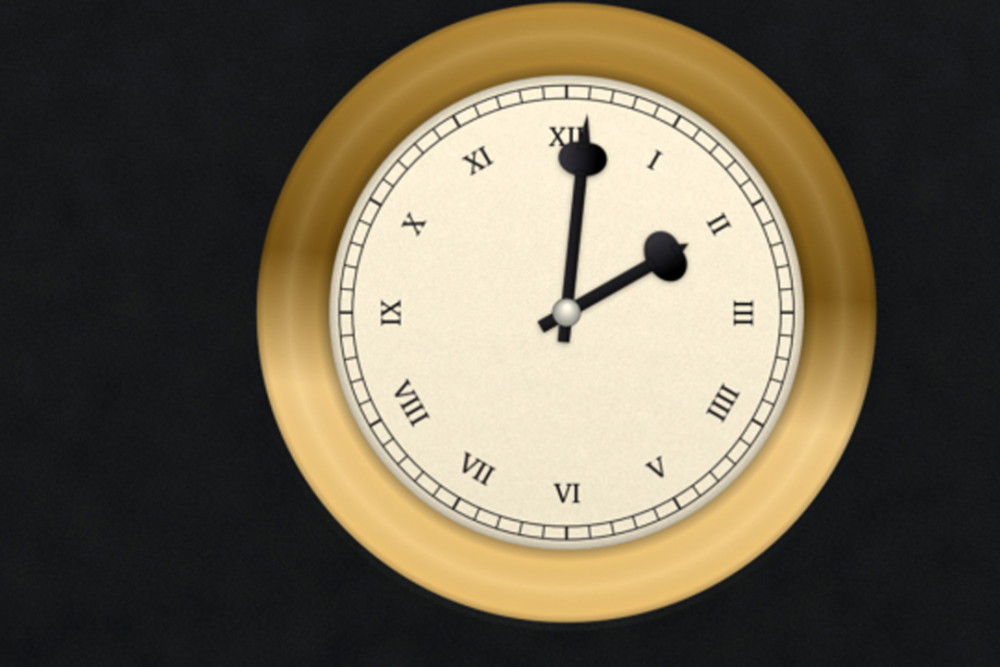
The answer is 2,01
